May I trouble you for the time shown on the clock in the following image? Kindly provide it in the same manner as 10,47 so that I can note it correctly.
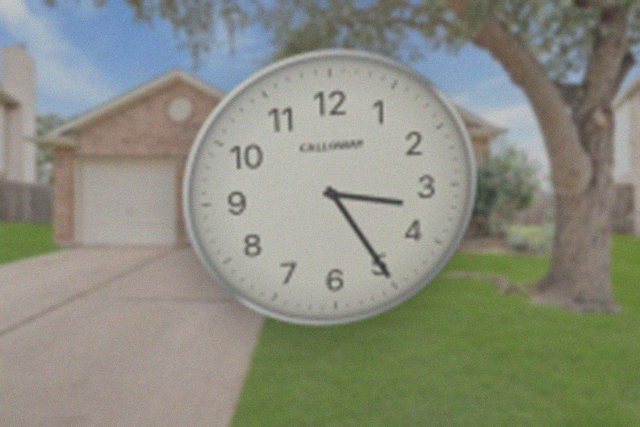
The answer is 3,25
